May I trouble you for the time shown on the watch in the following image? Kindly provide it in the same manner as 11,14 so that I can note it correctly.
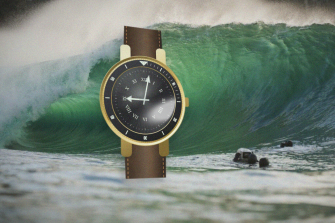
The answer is 9,02
